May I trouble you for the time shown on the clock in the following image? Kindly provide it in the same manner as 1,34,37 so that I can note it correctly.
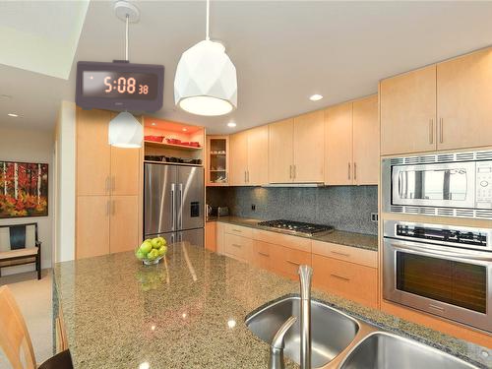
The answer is 5,08,38
